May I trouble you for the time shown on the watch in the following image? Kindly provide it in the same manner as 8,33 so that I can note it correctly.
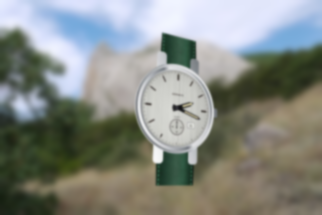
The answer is 2,18
